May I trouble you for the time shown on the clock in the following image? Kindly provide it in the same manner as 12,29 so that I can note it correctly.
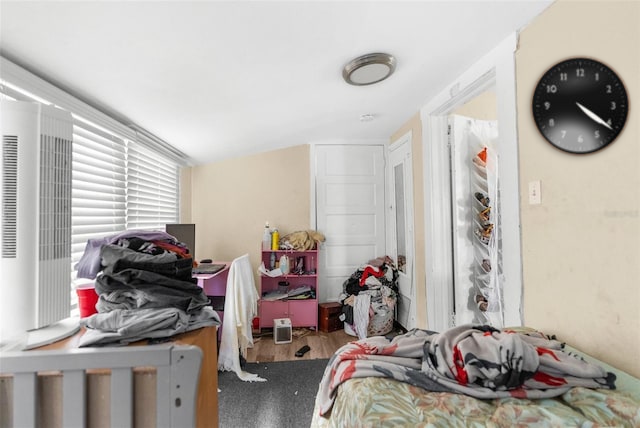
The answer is 4,21
